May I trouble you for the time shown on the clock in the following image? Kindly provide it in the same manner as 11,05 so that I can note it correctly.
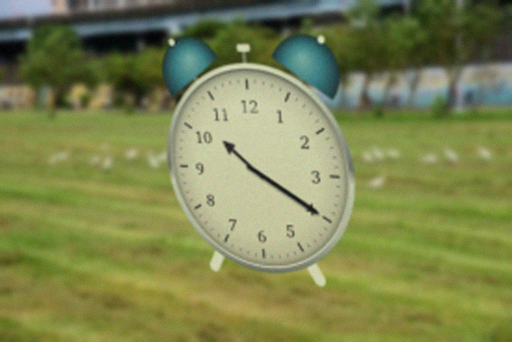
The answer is 10,20
